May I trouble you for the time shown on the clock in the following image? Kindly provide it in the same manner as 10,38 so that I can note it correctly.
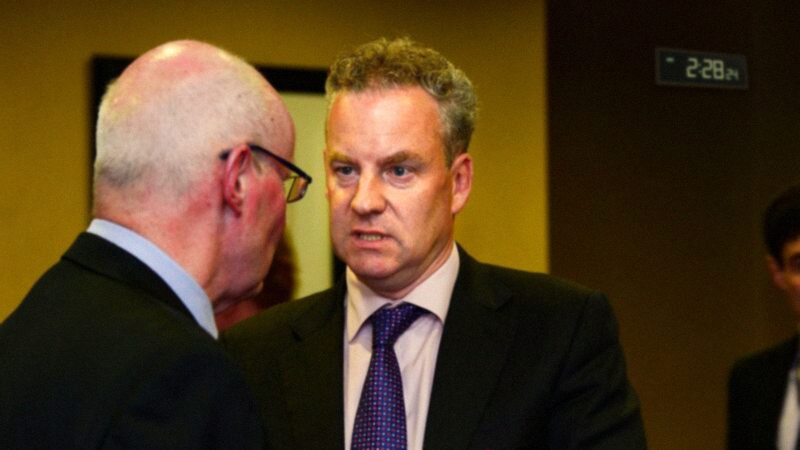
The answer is 2,28
